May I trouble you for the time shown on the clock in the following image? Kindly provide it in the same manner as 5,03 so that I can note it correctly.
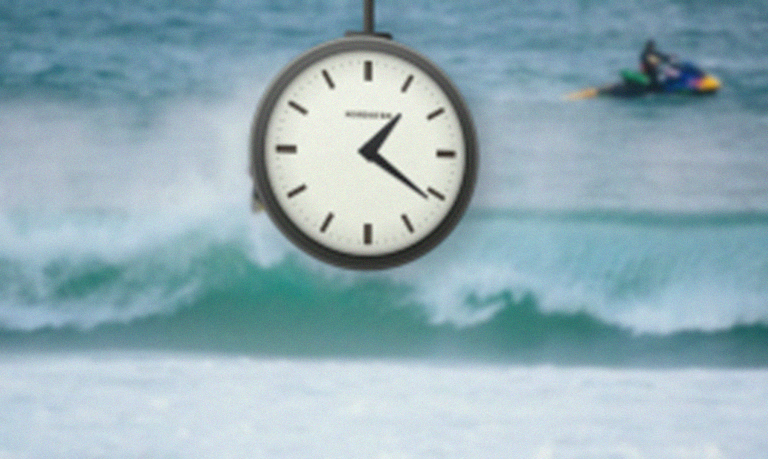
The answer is 1,21
